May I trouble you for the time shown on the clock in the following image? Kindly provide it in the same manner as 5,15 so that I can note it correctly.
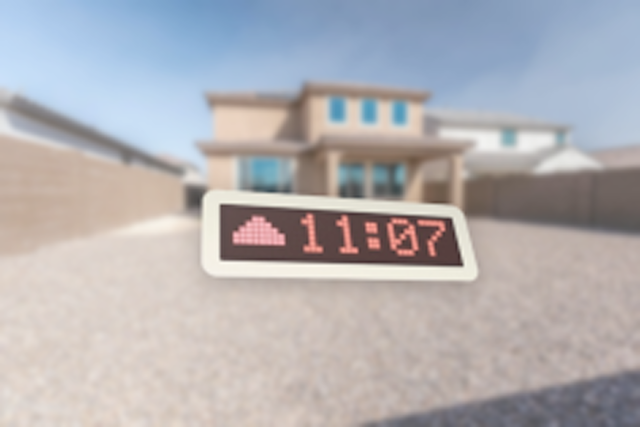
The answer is 11,07
